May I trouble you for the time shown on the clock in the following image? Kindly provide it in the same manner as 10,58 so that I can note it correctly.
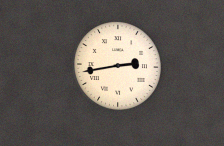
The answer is 2,43
